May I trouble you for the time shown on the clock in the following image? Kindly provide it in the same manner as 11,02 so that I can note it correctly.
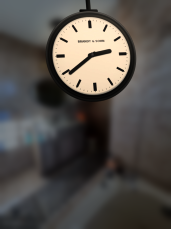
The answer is 2,39
